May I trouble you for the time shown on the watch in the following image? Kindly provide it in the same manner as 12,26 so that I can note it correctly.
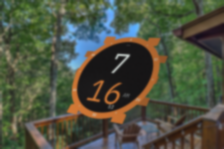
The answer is 7,16
